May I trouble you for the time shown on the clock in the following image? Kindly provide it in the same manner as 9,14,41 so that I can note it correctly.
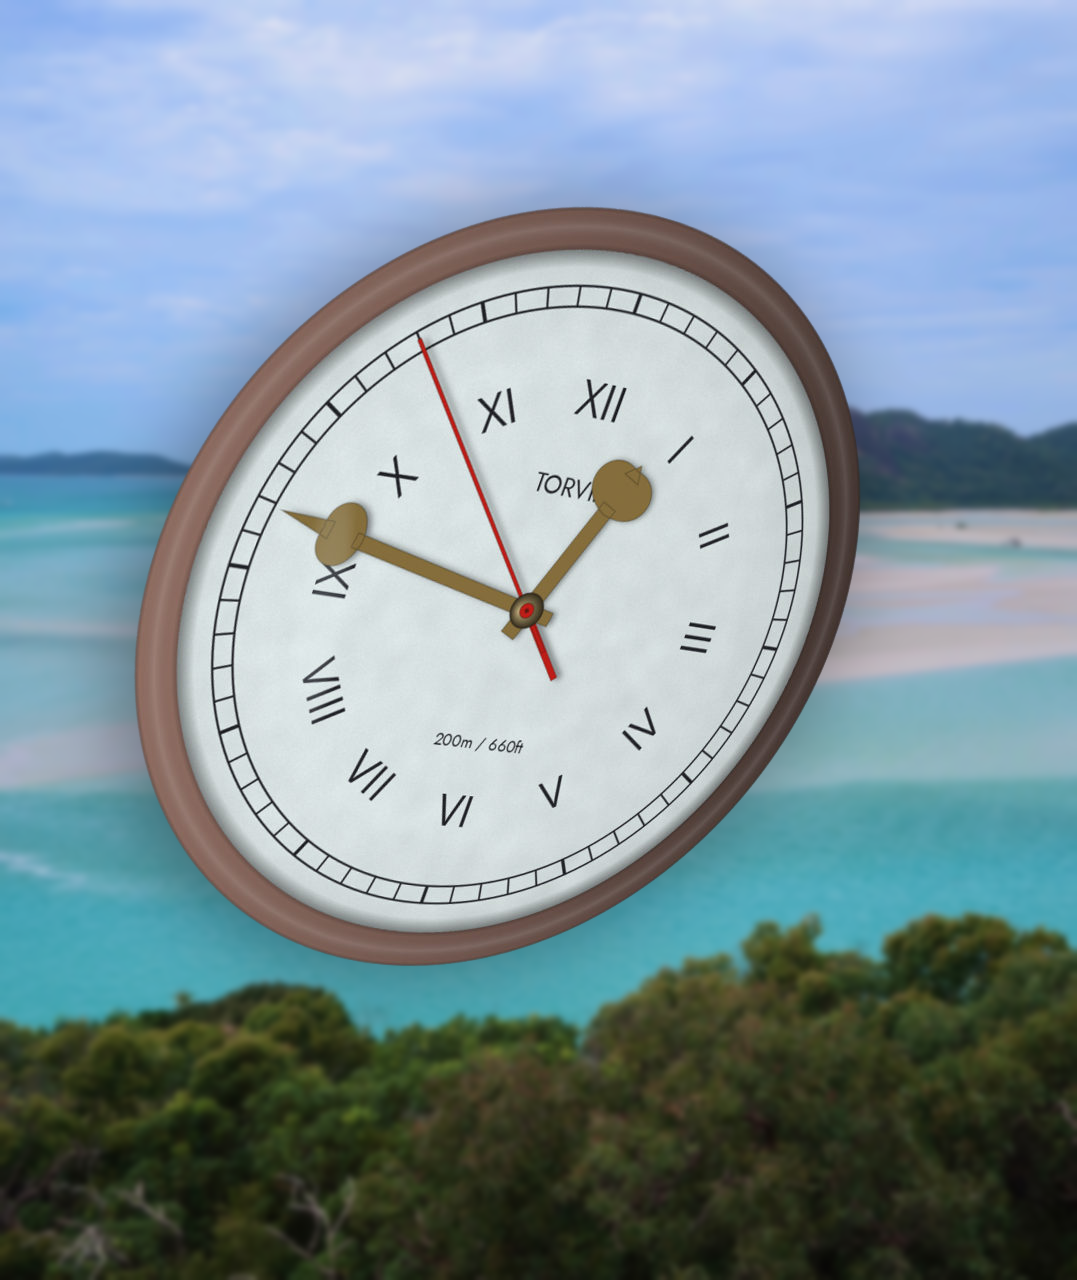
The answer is 12,46,53
